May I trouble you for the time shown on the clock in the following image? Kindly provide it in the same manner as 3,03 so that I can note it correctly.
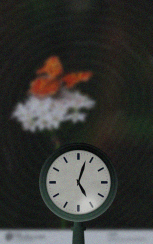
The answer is 5,03
